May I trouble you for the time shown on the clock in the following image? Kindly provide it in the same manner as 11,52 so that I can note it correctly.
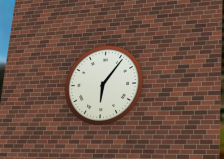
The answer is 6,06
